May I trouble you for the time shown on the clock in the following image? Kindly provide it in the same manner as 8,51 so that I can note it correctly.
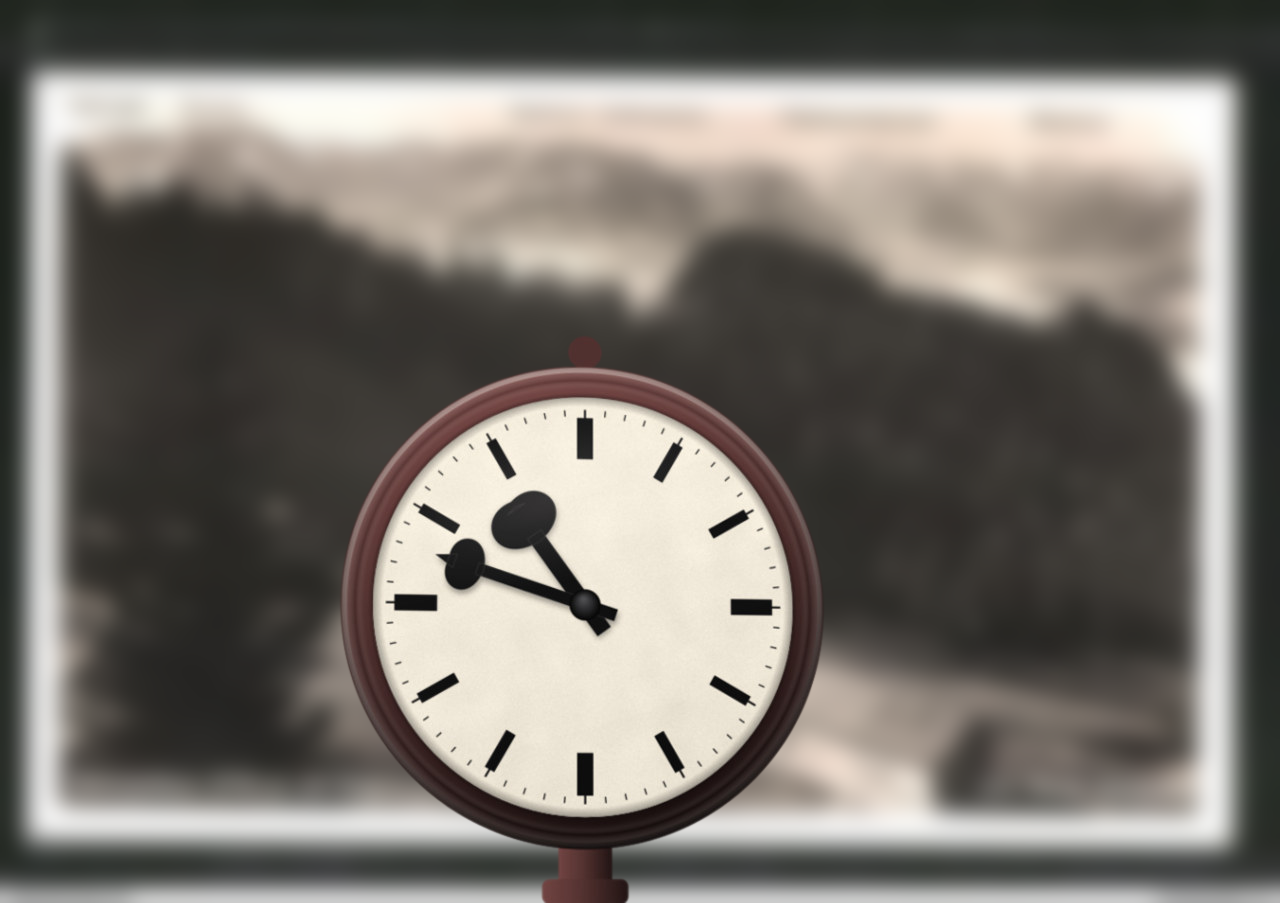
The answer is 10,48
